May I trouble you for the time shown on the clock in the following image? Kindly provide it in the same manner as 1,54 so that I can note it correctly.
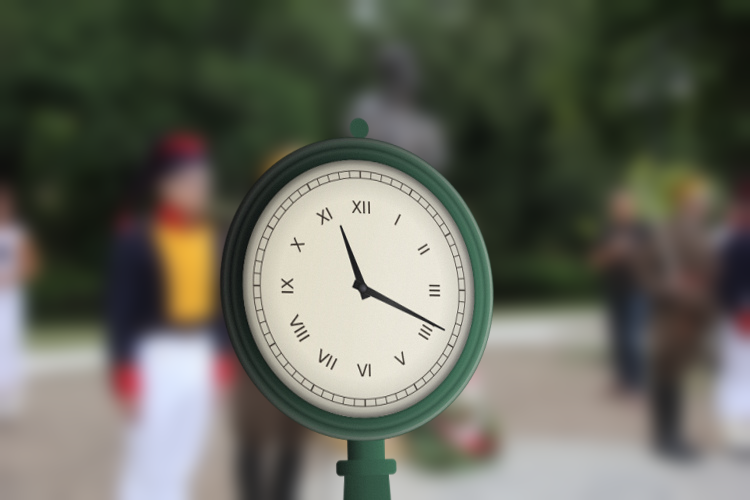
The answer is 11,19
